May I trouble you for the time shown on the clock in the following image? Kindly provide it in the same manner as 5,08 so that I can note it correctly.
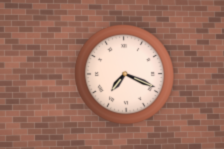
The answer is 7,19
